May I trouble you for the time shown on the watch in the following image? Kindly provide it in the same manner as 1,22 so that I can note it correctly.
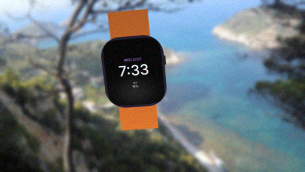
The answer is 7,33
